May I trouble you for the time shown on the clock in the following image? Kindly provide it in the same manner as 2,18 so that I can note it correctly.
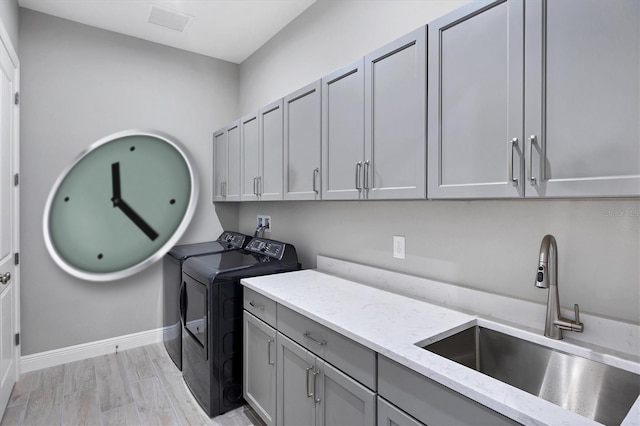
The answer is 11,21
